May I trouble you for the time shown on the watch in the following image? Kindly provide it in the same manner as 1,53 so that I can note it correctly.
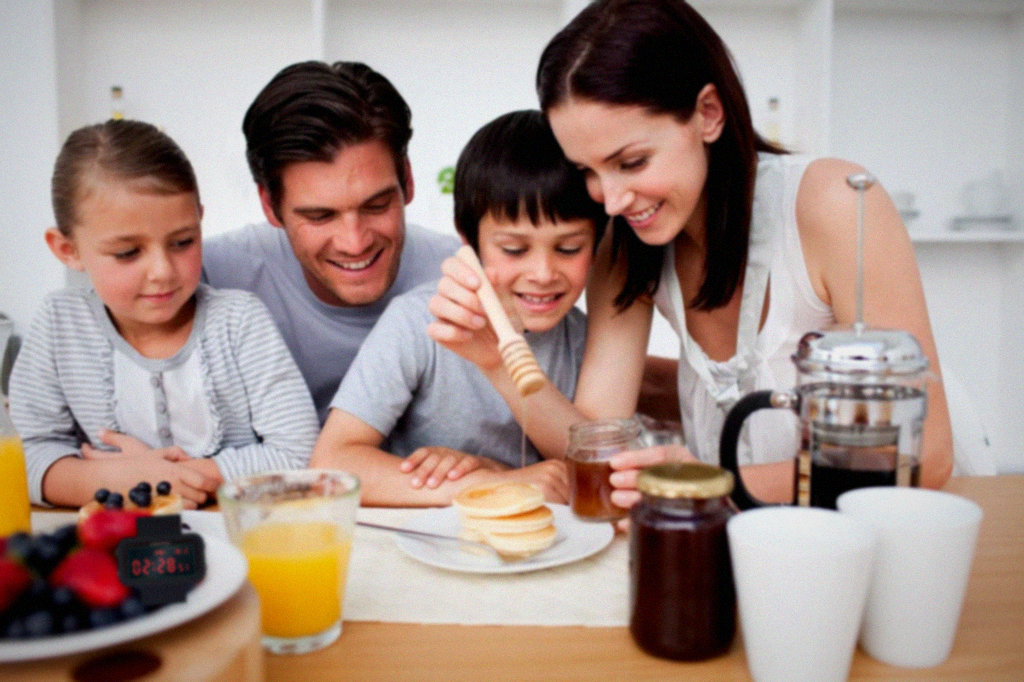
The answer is 2,28
